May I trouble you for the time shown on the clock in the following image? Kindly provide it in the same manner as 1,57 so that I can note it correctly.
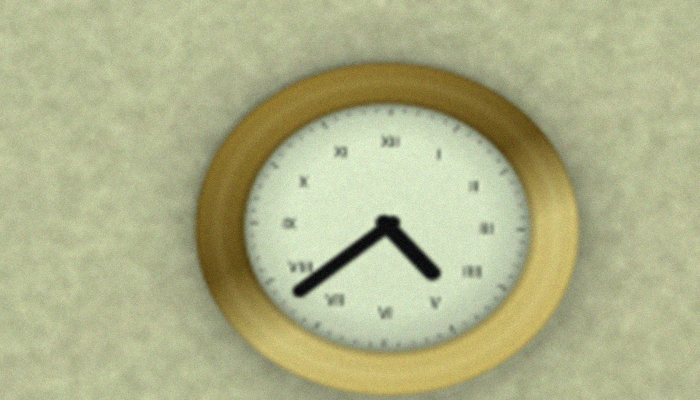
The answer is 4,38
